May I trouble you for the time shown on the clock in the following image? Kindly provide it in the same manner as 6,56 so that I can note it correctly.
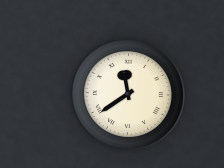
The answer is 11,39
